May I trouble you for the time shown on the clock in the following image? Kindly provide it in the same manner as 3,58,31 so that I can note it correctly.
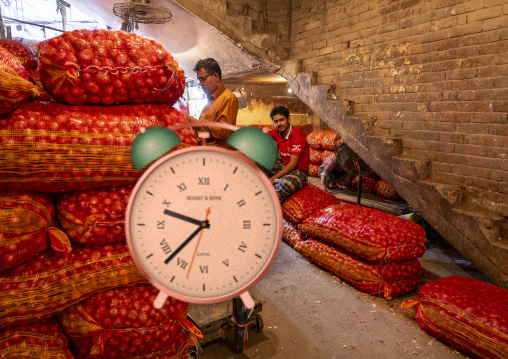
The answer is 9,37,33
